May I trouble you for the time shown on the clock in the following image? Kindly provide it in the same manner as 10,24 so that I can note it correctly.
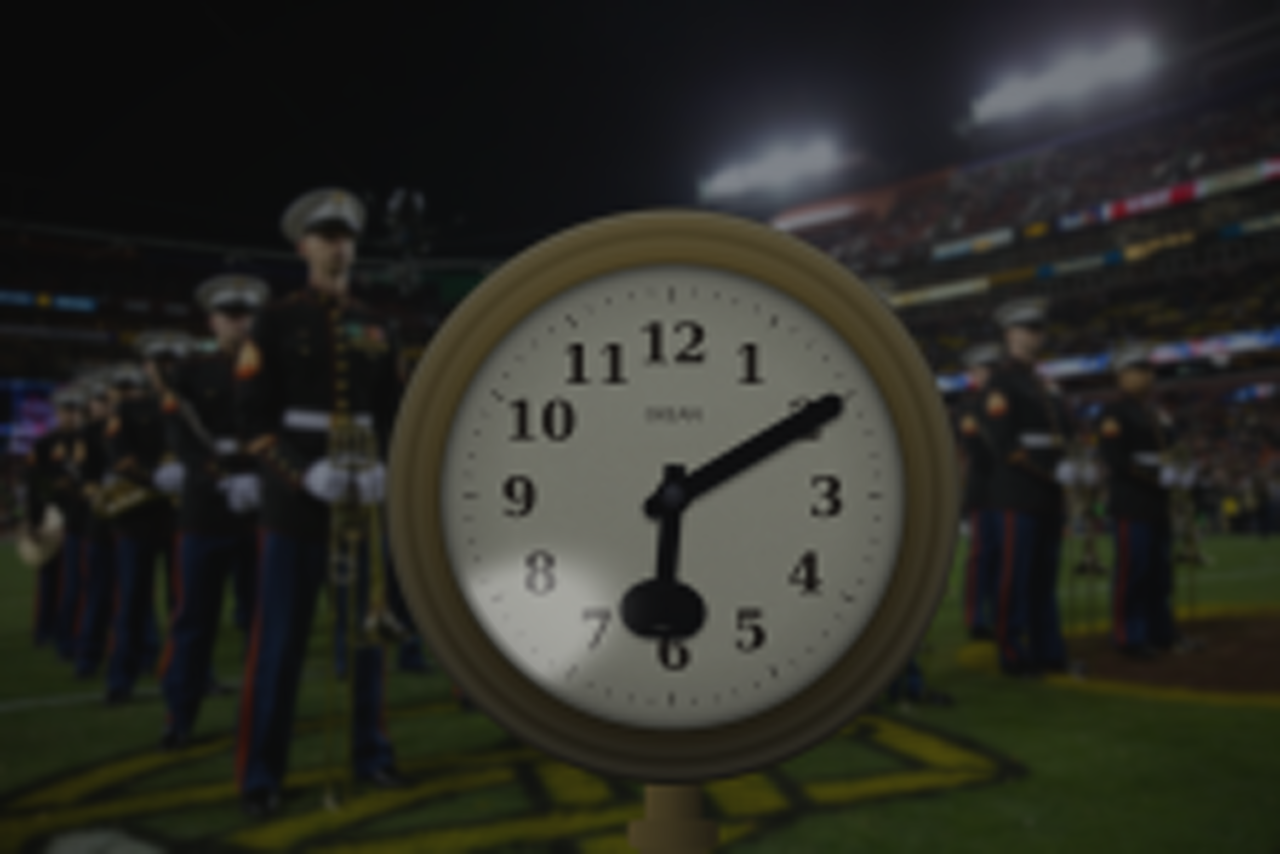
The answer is 6,10
